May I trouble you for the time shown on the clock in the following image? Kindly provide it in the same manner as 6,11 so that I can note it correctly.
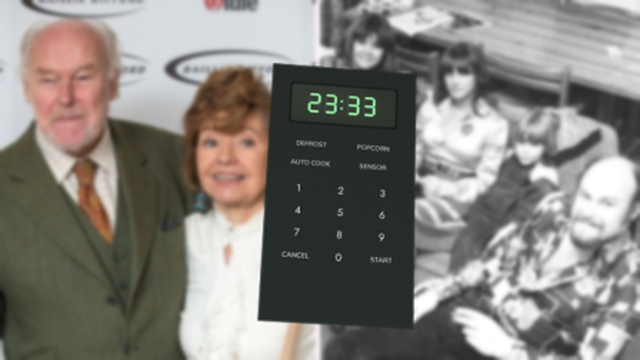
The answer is 23,33
